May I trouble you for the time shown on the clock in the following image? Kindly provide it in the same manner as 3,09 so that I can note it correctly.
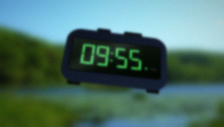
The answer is 9,55
